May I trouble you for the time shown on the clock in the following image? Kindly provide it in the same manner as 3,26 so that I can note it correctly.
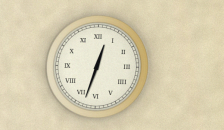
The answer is 12,33
